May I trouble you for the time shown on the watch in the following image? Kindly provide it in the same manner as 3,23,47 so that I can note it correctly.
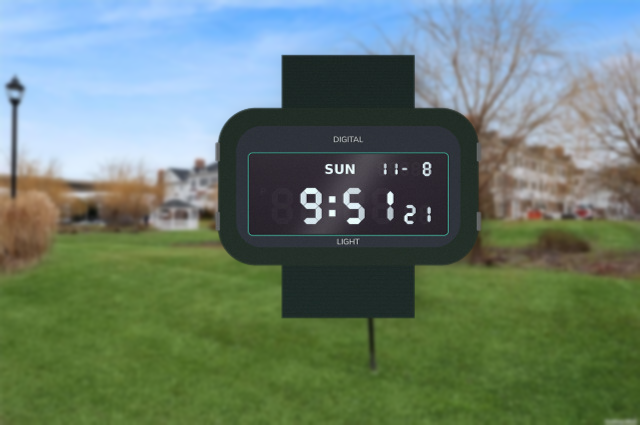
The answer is 9,51,21
